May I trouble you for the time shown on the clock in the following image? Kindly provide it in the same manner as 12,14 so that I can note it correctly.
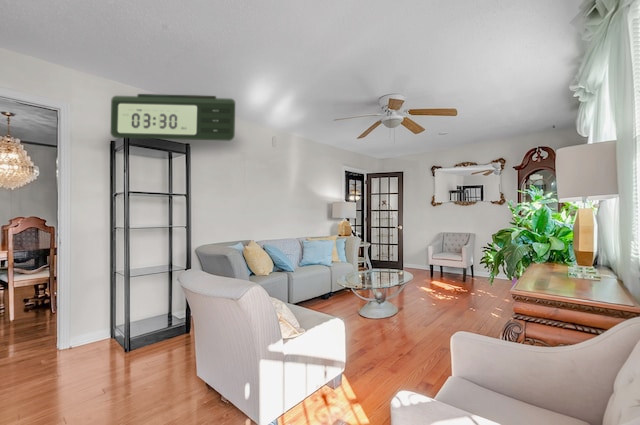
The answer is 3,30
